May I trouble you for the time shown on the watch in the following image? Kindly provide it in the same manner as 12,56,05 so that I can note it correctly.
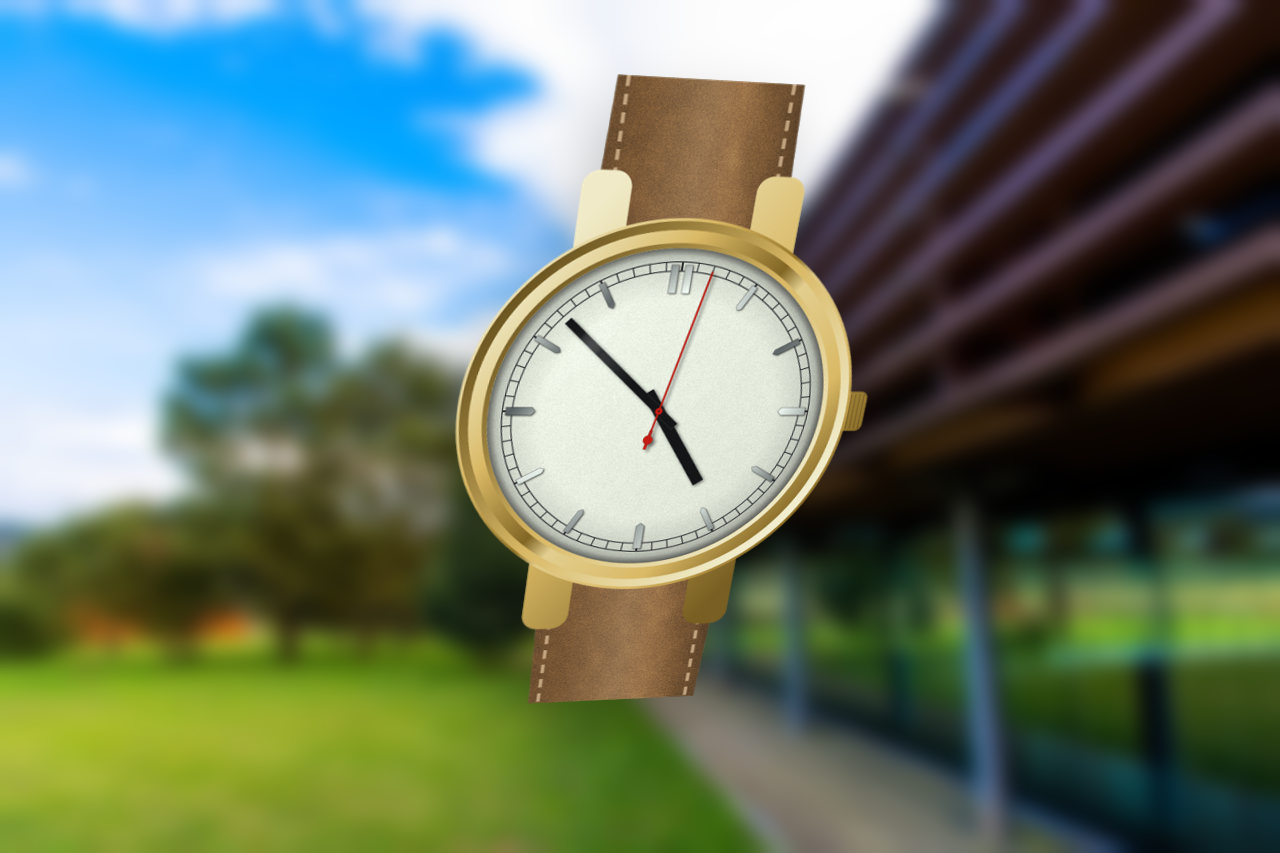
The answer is 4,52,02
